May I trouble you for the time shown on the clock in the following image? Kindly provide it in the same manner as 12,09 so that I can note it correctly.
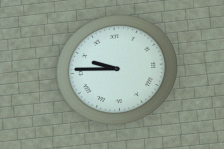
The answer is 9,46
